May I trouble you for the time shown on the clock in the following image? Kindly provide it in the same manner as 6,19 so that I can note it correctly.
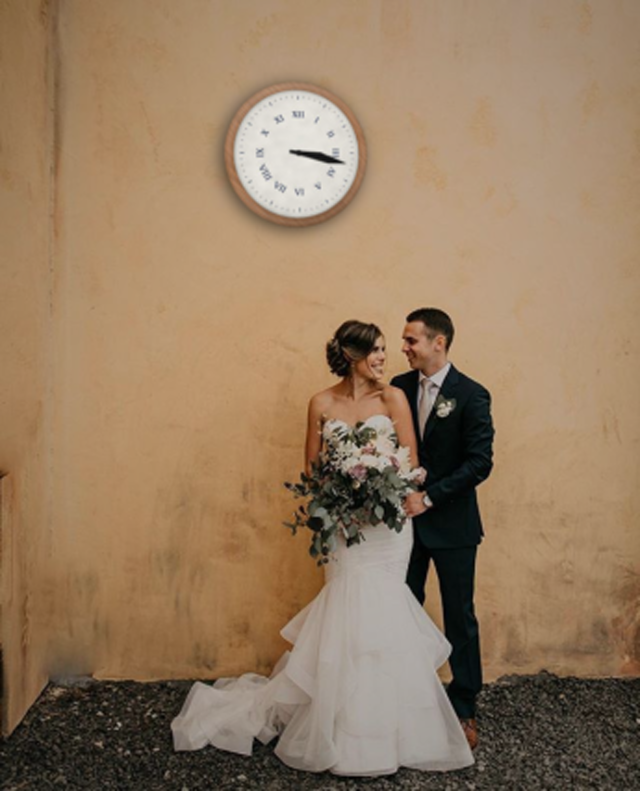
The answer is 3,17
